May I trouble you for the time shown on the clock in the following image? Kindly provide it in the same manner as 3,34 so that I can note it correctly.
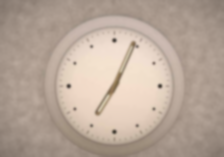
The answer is 7,04
